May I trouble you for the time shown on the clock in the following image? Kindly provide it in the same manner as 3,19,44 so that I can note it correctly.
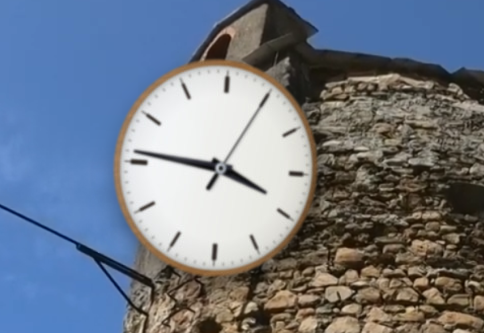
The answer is 3,46,05
